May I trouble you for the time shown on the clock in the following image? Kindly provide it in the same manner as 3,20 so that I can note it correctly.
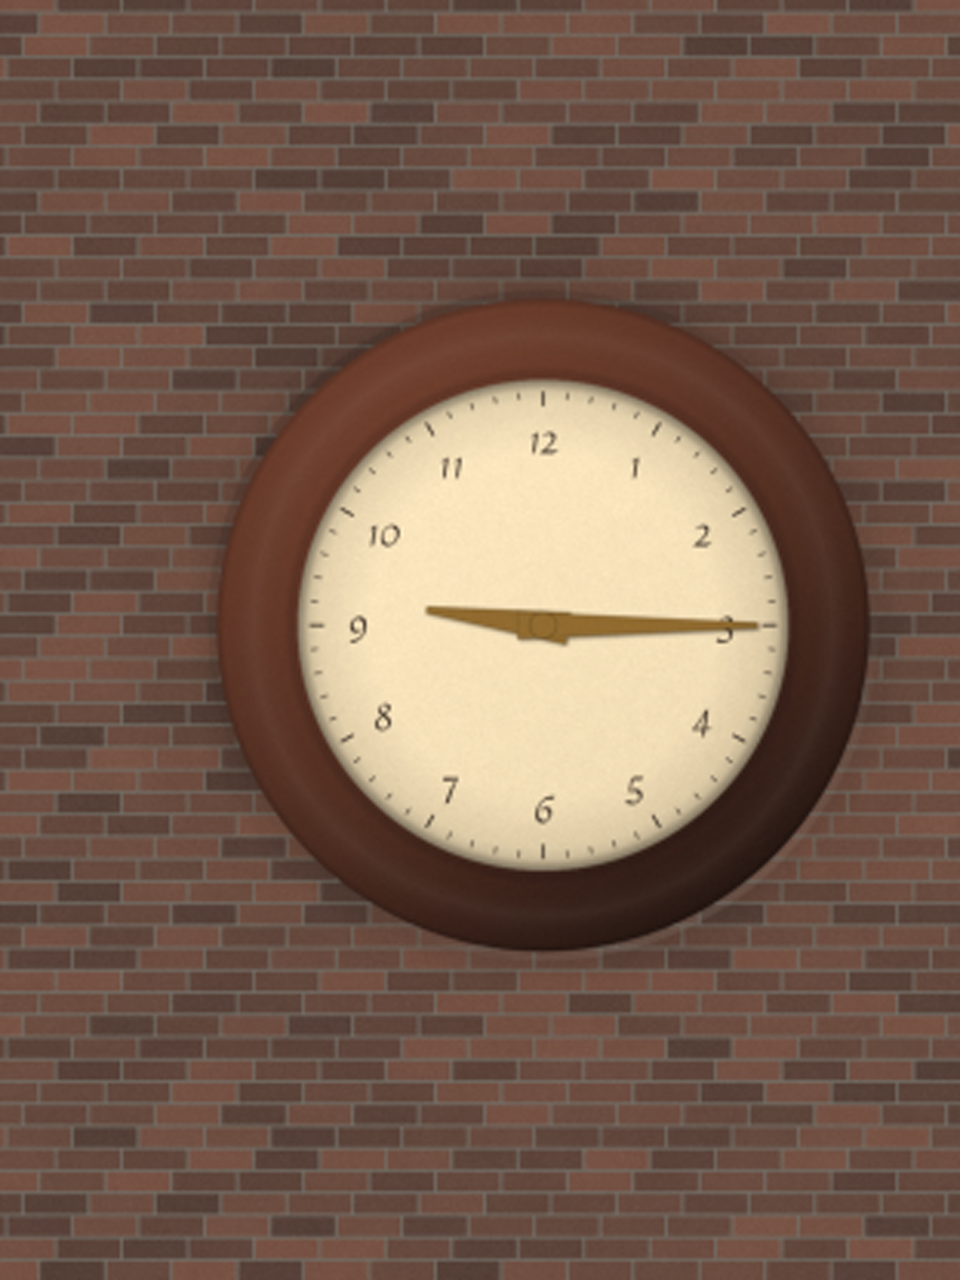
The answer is 9,15
